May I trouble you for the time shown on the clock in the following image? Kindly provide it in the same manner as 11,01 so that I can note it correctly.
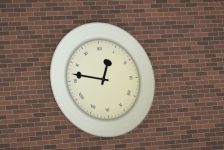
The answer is 12,47
